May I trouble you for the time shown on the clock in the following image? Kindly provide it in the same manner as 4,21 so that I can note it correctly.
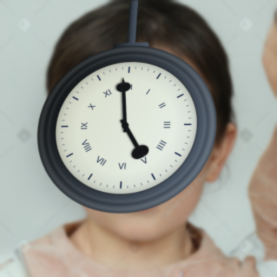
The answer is 4,59
